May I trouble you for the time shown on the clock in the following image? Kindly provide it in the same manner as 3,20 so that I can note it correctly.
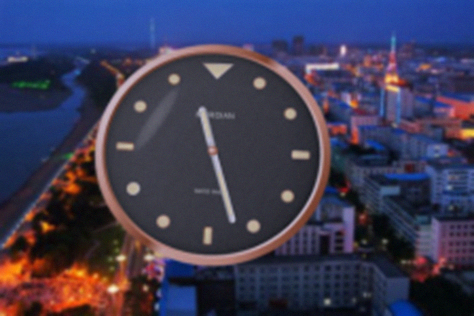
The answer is 11,27
